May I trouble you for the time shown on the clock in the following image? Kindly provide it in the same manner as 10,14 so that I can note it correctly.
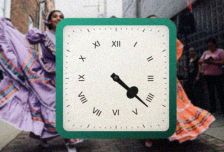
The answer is 4,22
